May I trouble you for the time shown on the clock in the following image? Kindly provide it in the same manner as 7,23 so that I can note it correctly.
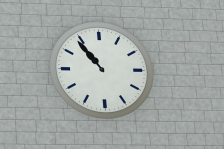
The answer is 10,54
